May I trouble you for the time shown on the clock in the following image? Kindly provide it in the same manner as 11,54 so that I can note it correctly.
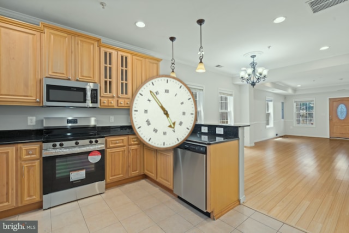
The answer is 4,53
